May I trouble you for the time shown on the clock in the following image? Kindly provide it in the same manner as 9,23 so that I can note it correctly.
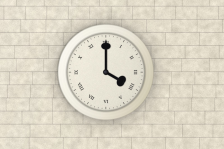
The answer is 4,00
